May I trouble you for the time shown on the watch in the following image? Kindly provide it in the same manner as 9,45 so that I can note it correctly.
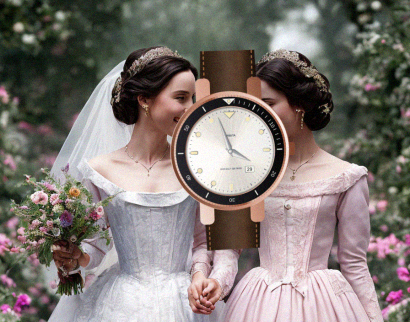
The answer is 3,57
